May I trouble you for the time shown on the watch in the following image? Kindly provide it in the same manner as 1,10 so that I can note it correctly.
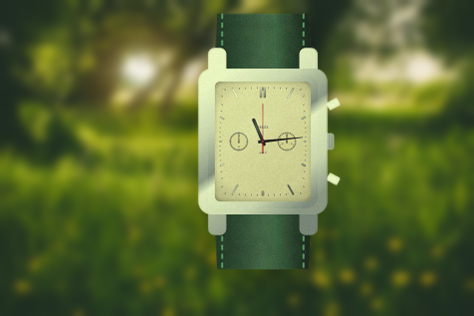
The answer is 11,14
